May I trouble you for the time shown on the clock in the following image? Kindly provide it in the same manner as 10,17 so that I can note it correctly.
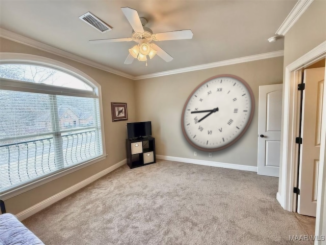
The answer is 7,44
